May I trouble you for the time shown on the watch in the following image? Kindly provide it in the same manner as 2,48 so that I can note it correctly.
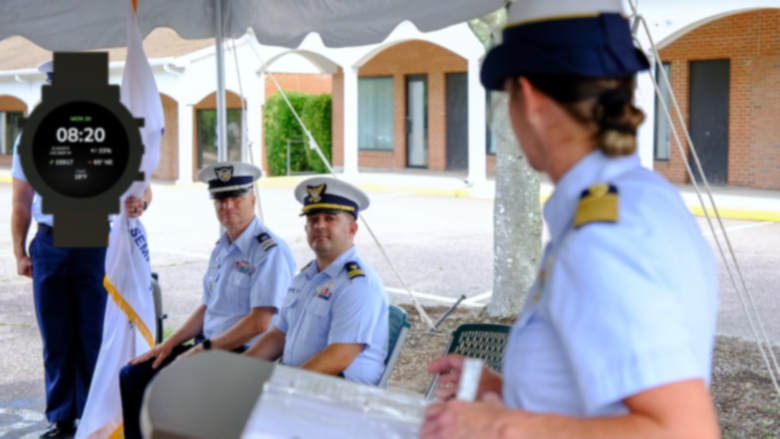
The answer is 8,20
